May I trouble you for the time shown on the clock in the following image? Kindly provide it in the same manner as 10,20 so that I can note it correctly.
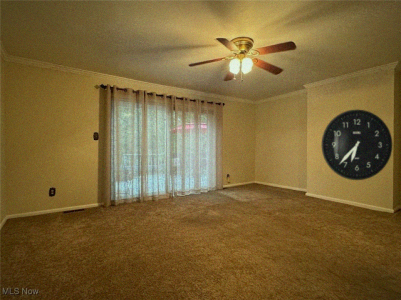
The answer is 6,37
